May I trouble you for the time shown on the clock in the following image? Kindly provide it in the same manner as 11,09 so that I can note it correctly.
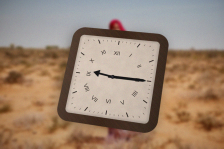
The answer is 9,15
